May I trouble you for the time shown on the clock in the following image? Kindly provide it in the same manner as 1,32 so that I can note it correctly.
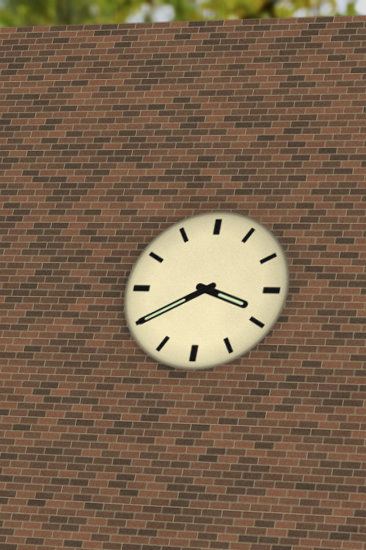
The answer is 3,40
